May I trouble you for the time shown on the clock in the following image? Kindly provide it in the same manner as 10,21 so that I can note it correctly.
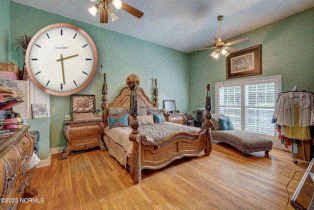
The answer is 2,29
